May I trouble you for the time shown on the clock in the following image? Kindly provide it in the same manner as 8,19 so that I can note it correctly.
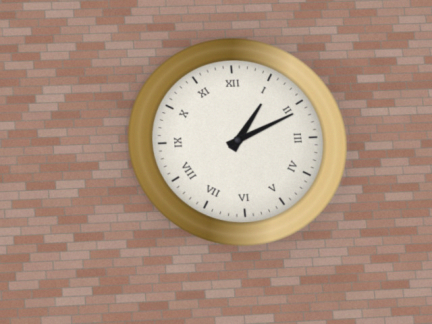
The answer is 1,11
